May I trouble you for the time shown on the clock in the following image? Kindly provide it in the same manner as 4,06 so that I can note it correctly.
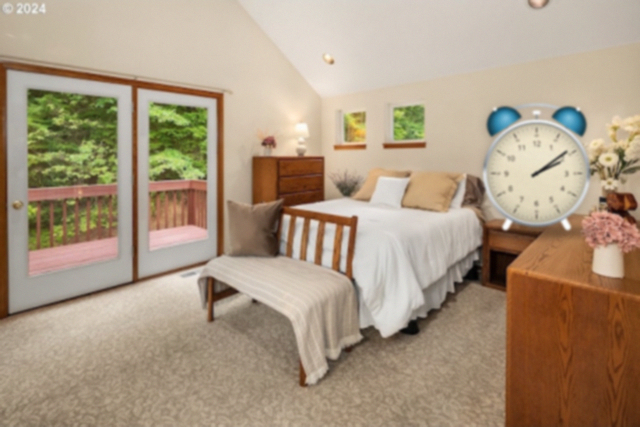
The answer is 2,09
